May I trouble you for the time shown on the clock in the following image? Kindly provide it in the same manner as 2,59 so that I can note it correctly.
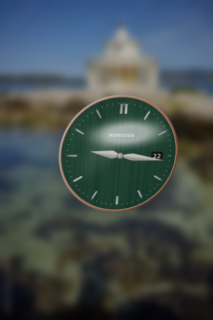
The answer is 9,16
